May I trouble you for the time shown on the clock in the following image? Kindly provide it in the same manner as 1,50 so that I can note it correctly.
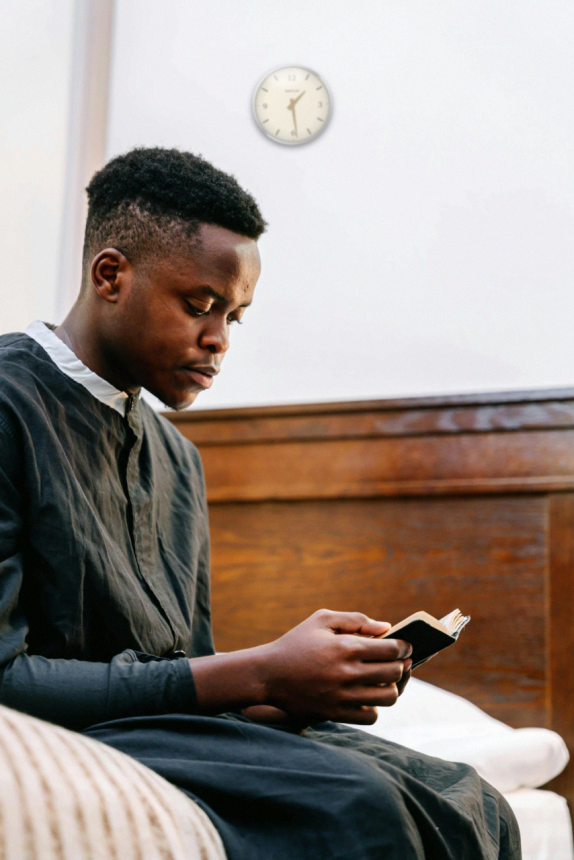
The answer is 1,29
